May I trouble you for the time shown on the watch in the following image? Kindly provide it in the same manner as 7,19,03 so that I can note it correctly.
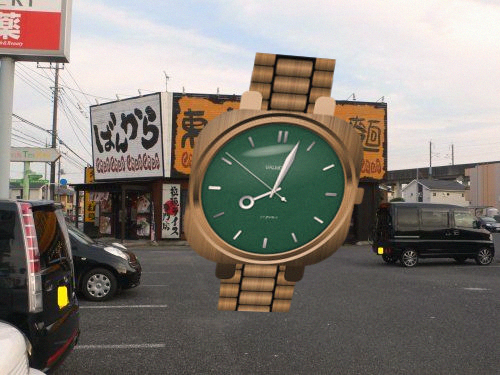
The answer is 8,02,51
